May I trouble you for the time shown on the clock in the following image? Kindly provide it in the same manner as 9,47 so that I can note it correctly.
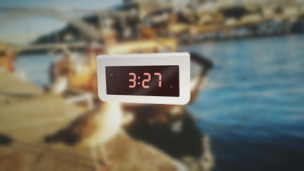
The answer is 3,27
